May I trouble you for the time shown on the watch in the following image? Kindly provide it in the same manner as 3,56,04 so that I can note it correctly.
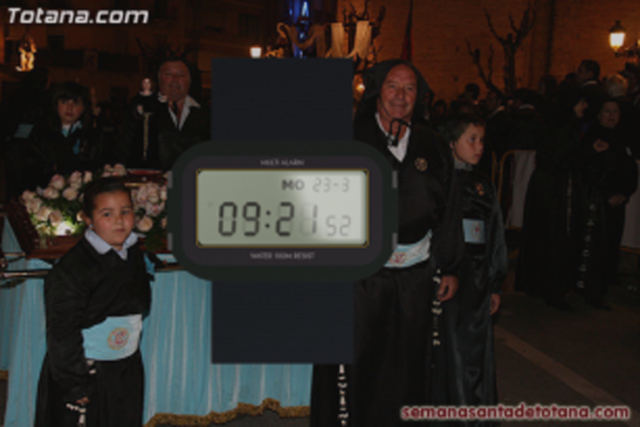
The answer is 9,21,52
